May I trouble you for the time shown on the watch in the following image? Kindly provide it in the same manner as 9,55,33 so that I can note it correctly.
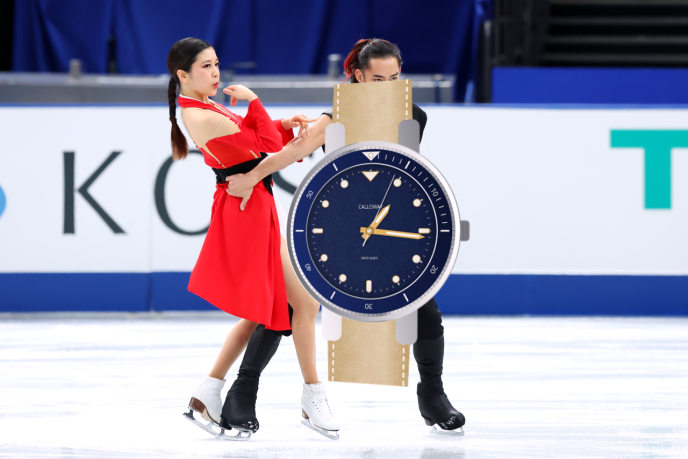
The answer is 1,16,04
